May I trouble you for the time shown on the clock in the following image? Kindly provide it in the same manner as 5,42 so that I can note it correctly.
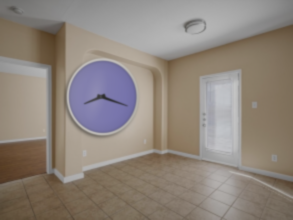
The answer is 8,18
